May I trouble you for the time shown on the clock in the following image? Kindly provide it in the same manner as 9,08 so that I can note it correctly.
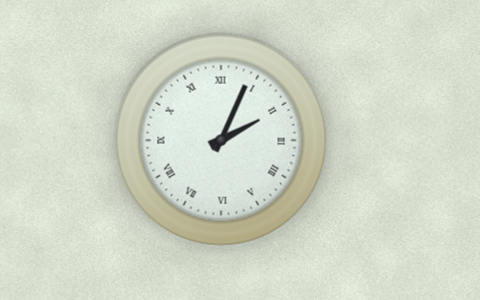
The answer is 2,04
